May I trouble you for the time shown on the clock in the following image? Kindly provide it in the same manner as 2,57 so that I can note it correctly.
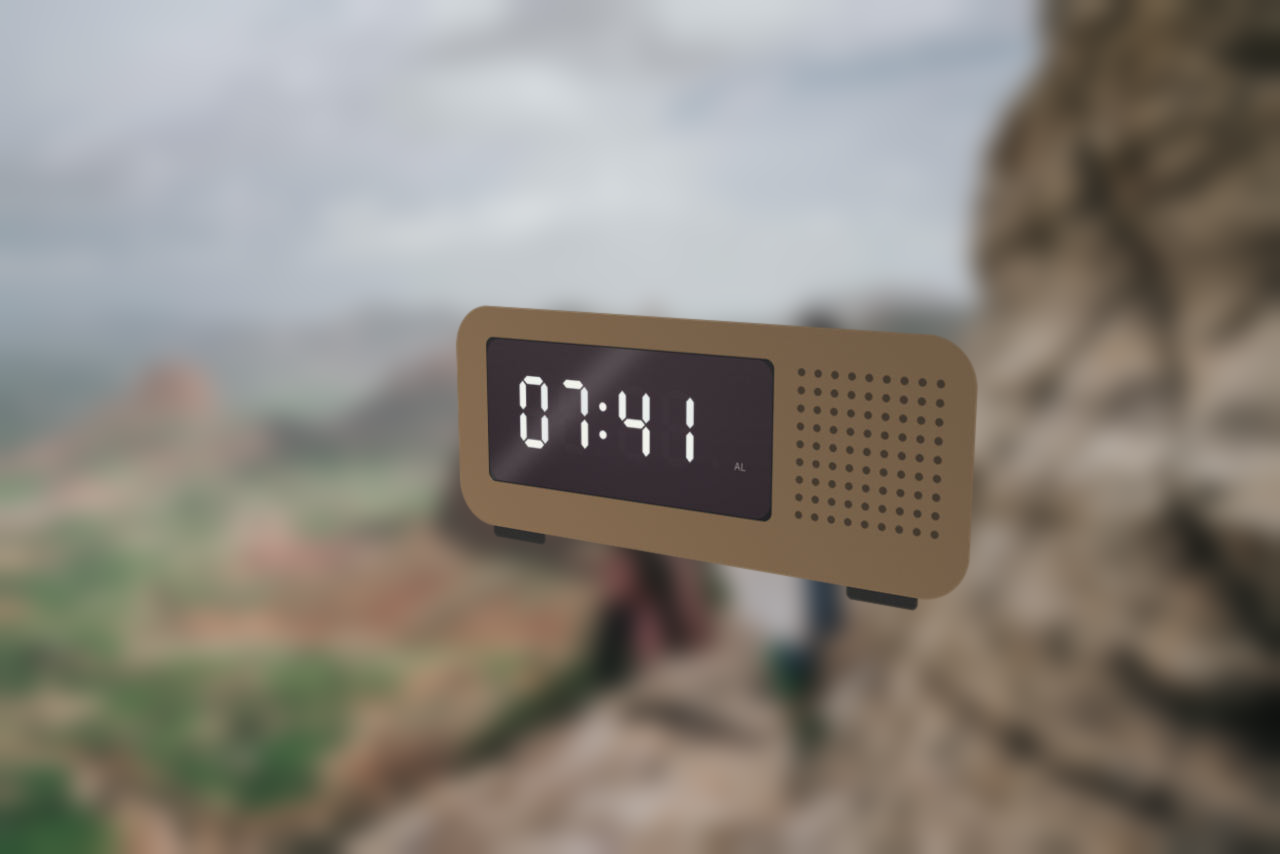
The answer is 7,41
